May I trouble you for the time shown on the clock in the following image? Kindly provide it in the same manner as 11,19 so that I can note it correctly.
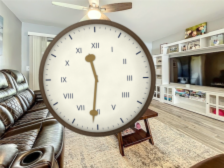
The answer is 11,31
